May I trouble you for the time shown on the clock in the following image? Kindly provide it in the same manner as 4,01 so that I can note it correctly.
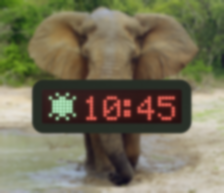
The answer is 10,45
